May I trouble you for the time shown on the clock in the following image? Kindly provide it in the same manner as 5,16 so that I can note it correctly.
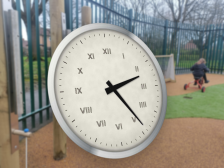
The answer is 2,24
